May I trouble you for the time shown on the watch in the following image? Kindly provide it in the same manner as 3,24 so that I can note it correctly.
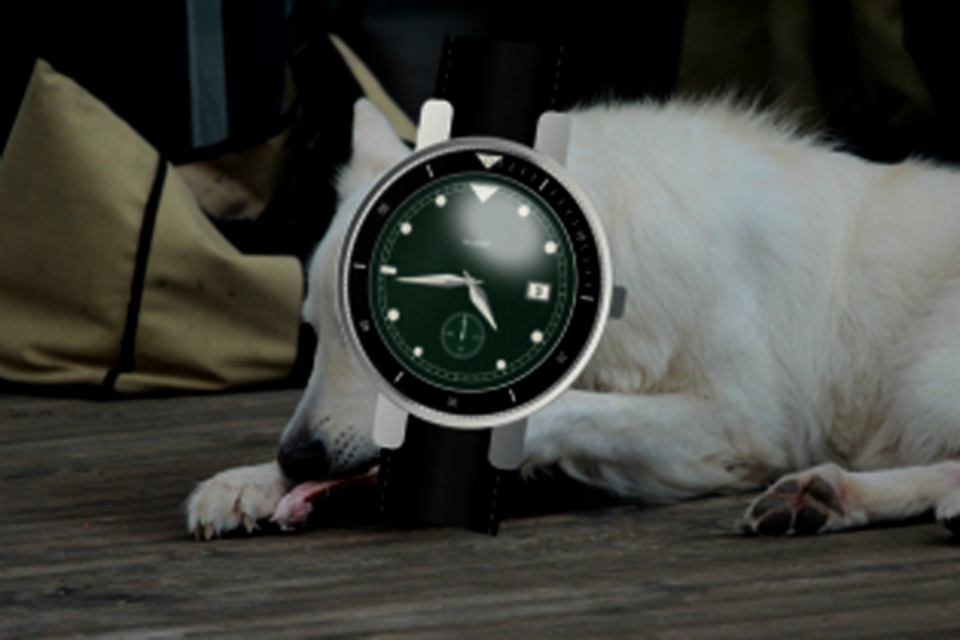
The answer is 4,44
